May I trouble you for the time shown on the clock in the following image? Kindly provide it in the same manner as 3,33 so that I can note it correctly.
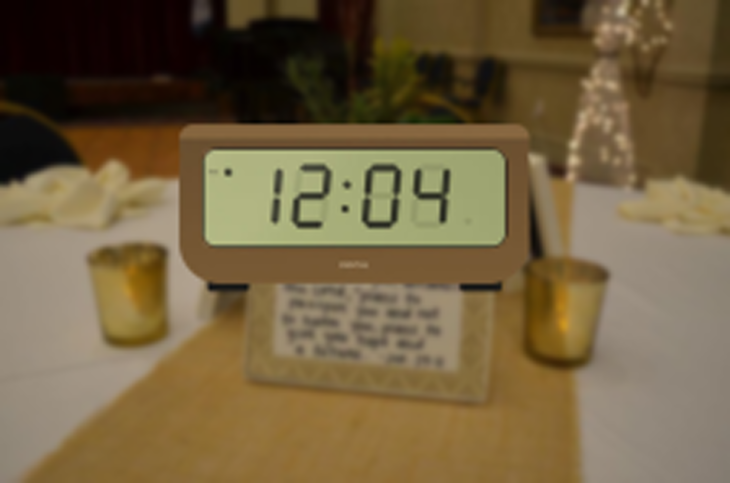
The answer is 12,04
